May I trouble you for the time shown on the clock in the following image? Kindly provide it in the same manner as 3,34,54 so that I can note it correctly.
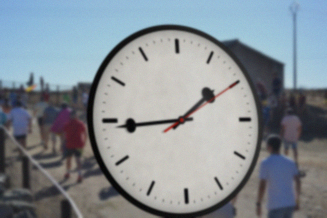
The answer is 1,44,10
